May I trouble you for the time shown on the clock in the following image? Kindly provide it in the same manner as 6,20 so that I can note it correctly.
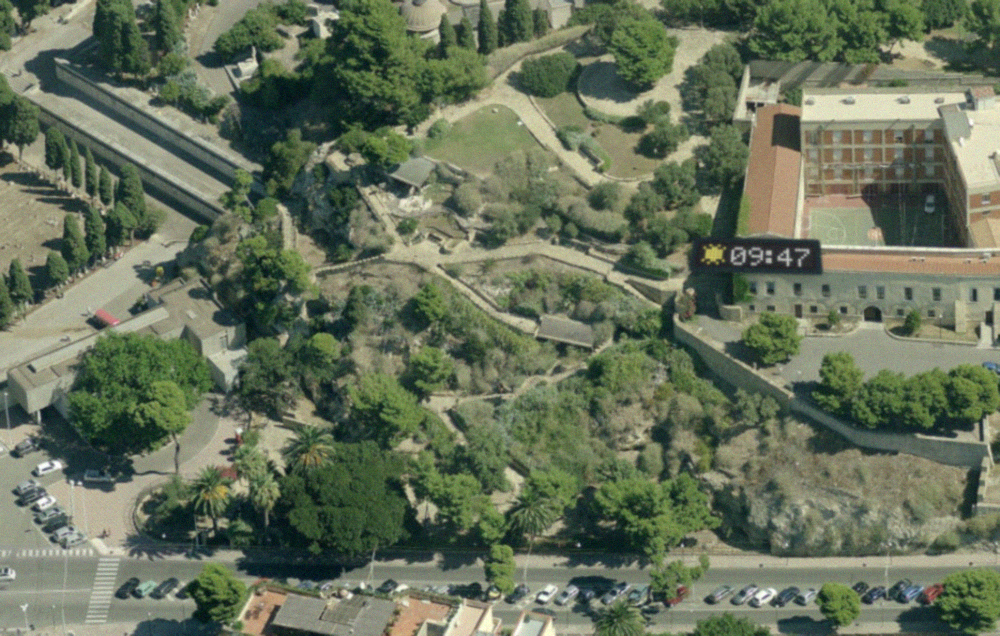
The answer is 9,47
